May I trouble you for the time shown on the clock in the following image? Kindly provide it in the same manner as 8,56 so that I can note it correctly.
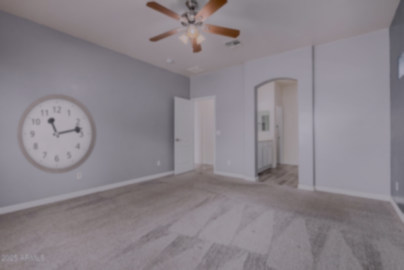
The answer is 11,13
